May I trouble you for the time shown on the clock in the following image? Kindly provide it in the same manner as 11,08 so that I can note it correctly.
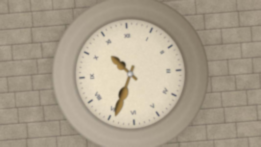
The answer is 10,34
